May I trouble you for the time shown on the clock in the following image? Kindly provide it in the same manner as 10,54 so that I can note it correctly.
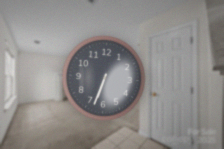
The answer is 6,33
